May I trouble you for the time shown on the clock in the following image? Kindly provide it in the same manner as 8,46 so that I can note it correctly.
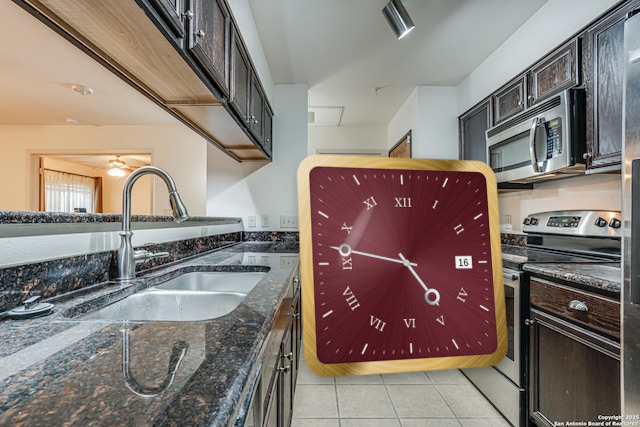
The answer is 4,47
